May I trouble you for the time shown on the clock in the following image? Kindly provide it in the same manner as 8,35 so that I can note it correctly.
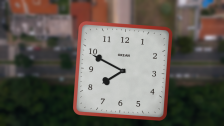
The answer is 7,49
